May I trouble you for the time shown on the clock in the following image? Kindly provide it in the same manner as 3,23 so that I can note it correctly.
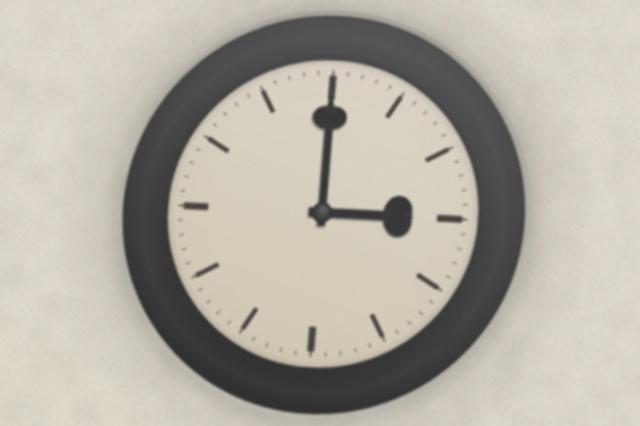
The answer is 3,00
